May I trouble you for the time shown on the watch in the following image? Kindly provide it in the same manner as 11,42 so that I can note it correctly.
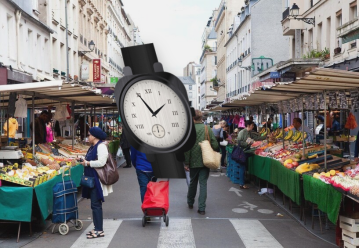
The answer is 1,55
